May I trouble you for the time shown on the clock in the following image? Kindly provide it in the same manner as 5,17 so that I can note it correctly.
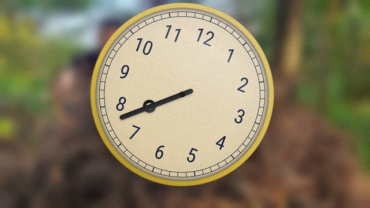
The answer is 7,38
